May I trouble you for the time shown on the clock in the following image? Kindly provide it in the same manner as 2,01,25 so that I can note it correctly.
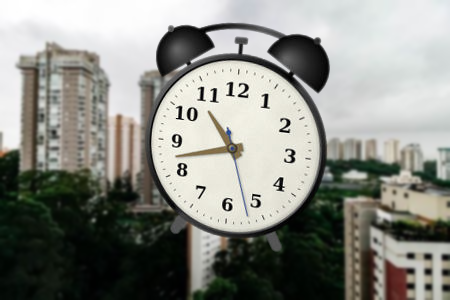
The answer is 10,42,27
